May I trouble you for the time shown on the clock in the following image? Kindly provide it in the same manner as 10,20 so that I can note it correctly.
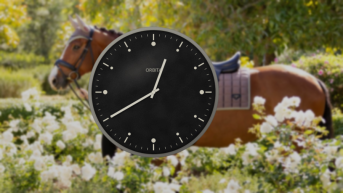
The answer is 12,40
